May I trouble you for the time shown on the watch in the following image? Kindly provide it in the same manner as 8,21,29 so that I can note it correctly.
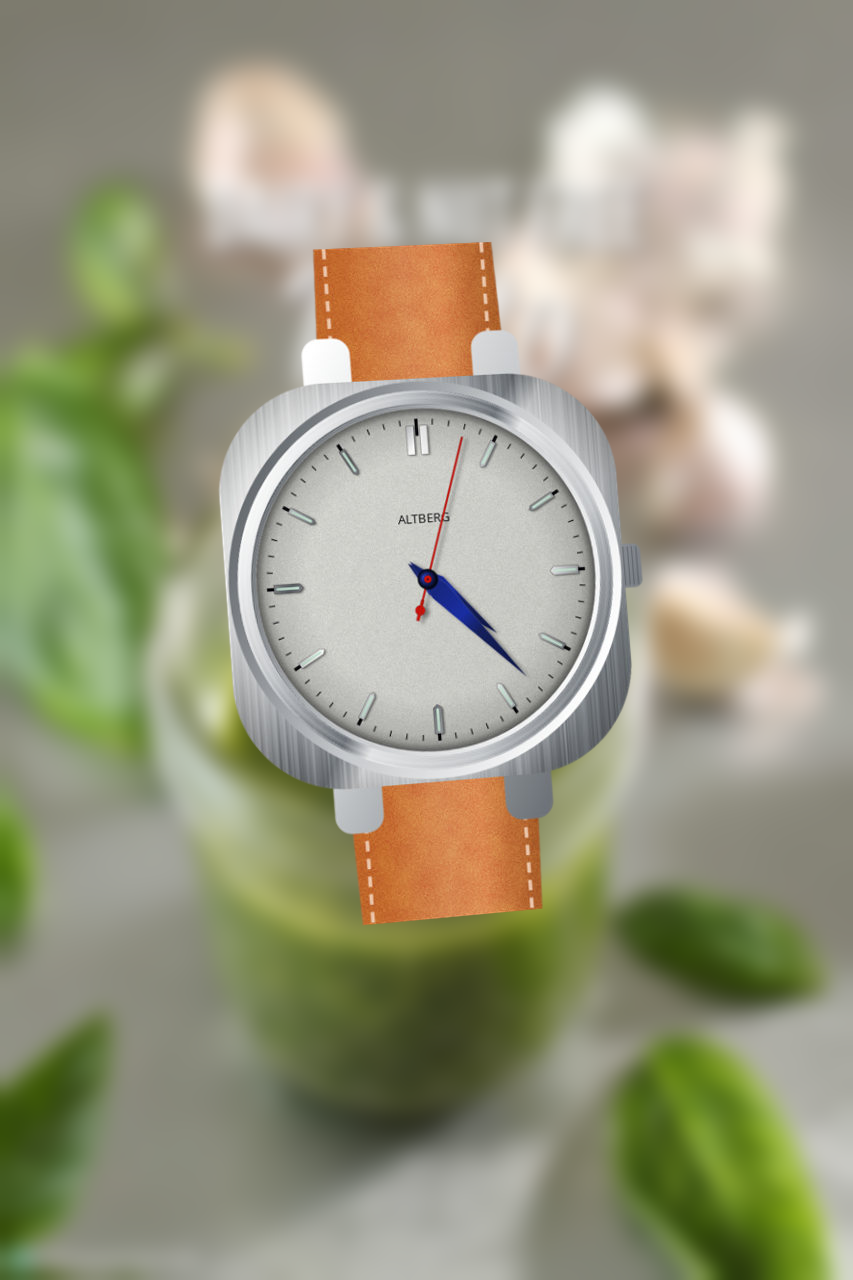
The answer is 4,23,03
